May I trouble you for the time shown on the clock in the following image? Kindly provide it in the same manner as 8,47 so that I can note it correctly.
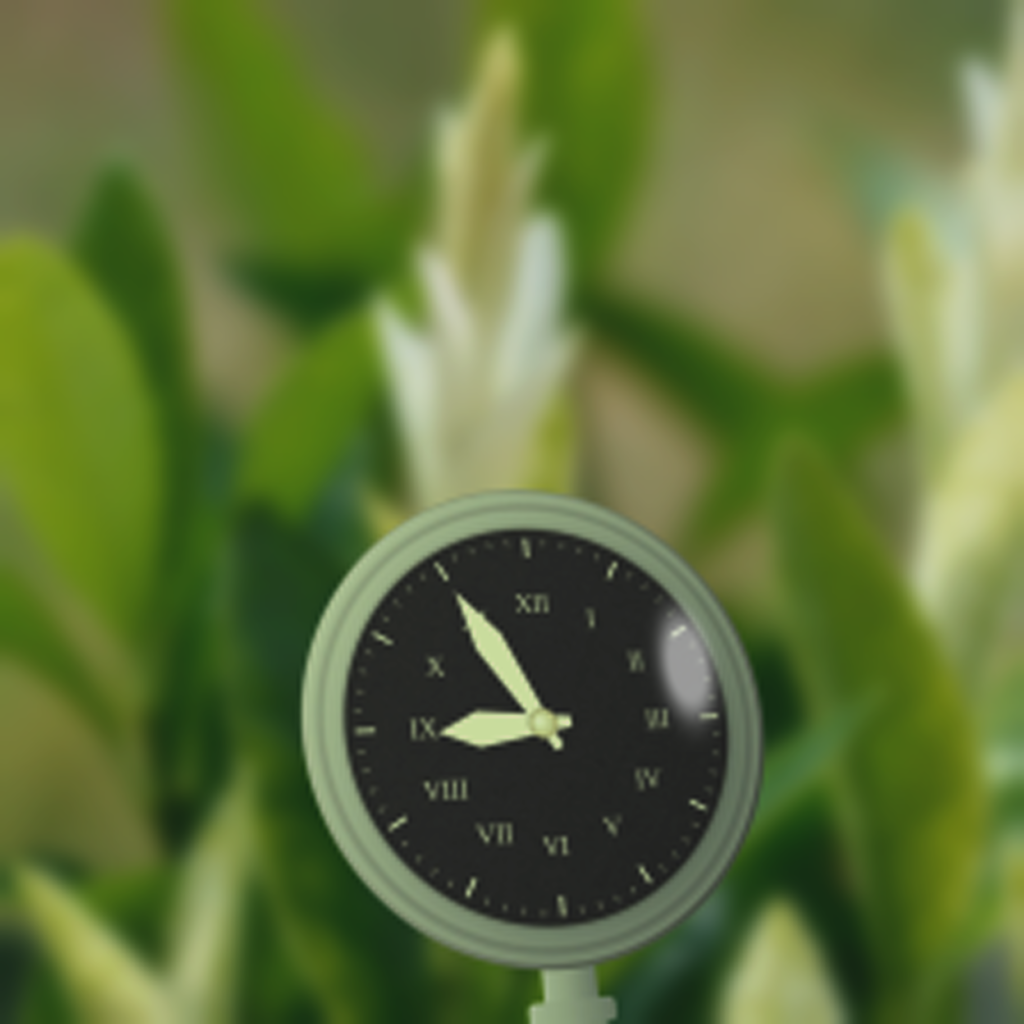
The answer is 8,55
